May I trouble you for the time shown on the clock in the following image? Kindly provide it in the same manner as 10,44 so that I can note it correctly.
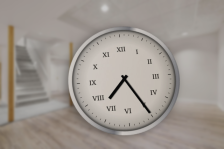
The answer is 7,25
